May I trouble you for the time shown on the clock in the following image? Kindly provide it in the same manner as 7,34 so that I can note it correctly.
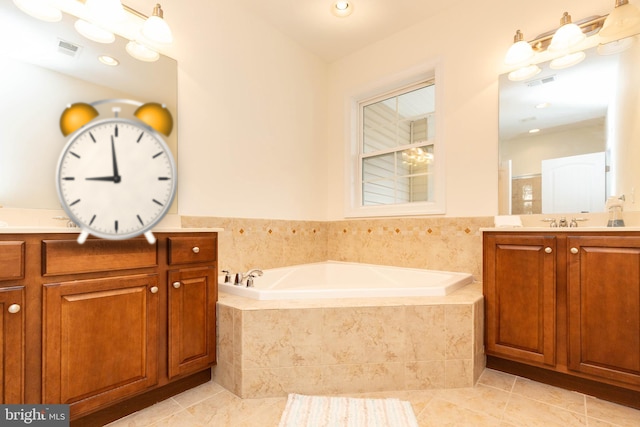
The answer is 8,59
